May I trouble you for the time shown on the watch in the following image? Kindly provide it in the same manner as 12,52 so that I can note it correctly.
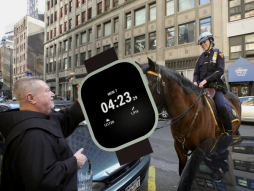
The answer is 4,23
